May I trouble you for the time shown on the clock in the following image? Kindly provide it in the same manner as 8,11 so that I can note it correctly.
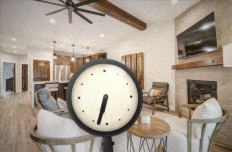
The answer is 6,33
